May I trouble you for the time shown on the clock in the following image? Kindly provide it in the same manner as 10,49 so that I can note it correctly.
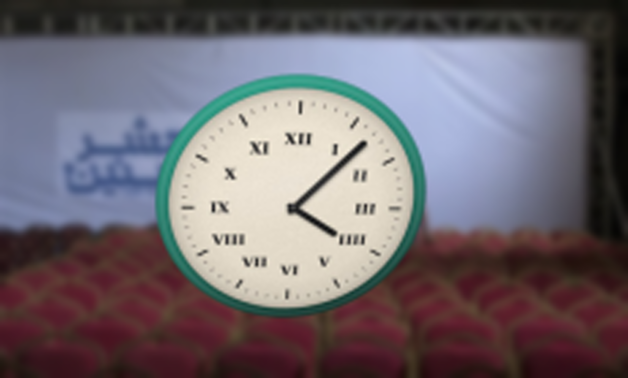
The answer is 4,07
